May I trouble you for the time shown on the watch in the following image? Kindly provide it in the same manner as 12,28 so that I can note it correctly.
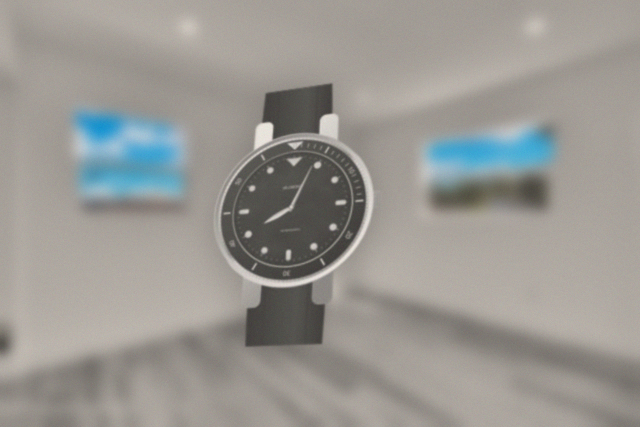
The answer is 8,04
